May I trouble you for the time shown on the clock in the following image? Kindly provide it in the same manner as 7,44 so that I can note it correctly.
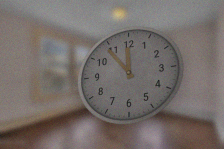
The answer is 11,54
